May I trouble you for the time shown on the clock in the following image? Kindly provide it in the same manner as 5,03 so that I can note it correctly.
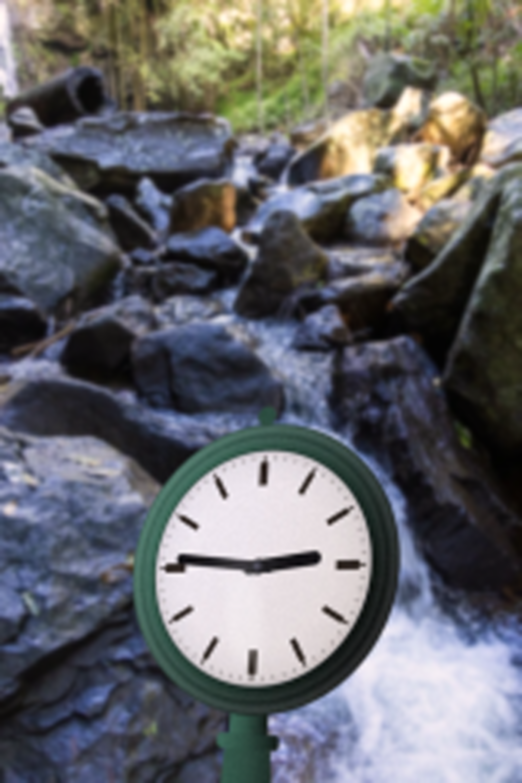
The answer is 2,46
